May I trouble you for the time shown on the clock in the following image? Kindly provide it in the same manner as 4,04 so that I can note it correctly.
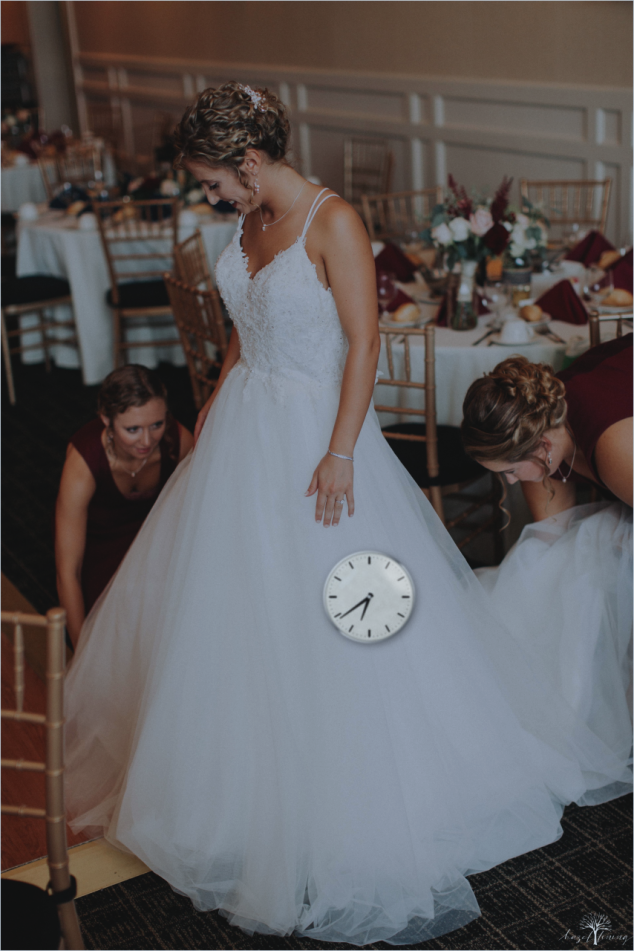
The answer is 6,39
